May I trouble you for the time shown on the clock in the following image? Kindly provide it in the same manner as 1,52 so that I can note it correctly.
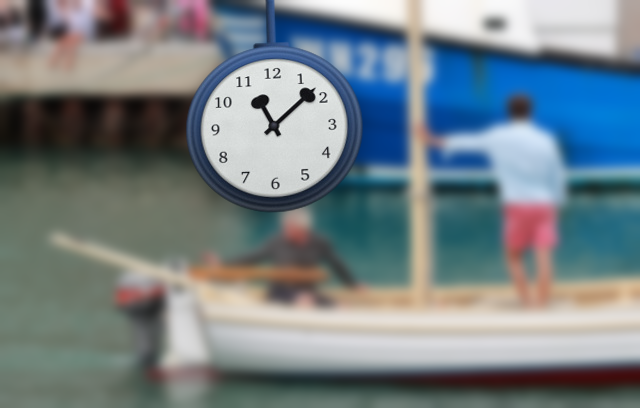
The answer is 11,08
